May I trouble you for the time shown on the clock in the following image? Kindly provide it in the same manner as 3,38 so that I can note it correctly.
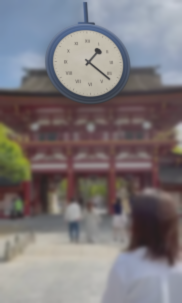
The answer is 1,22
